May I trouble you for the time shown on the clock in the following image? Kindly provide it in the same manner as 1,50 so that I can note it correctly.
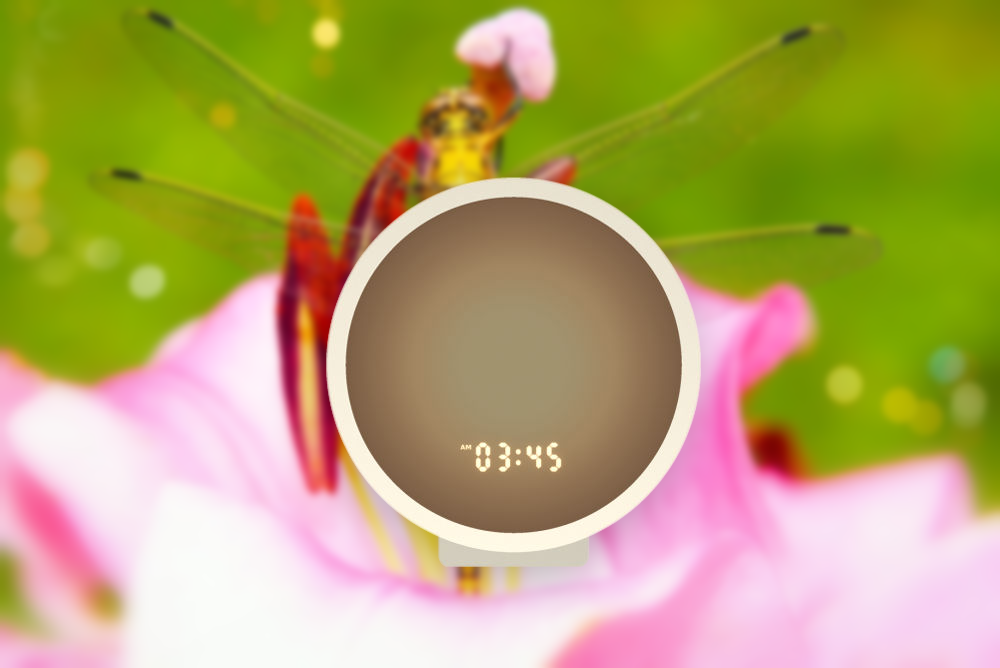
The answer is 3,45
